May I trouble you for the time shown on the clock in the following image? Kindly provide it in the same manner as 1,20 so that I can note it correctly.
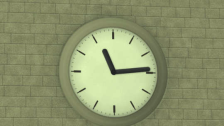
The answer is 11,14
